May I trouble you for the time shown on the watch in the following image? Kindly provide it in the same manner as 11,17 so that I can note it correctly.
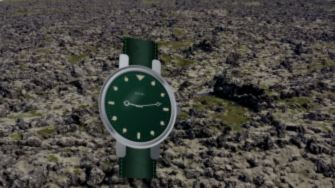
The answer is 9,13
